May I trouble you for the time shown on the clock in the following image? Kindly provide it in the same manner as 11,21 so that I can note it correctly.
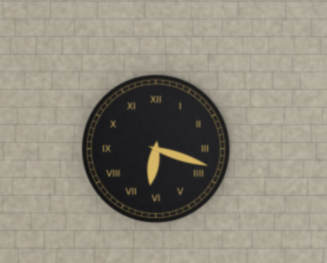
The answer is 6,18
